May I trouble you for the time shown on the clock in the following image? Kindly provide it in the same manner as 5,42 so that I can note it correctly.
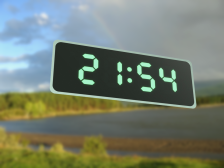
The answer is 21,54
